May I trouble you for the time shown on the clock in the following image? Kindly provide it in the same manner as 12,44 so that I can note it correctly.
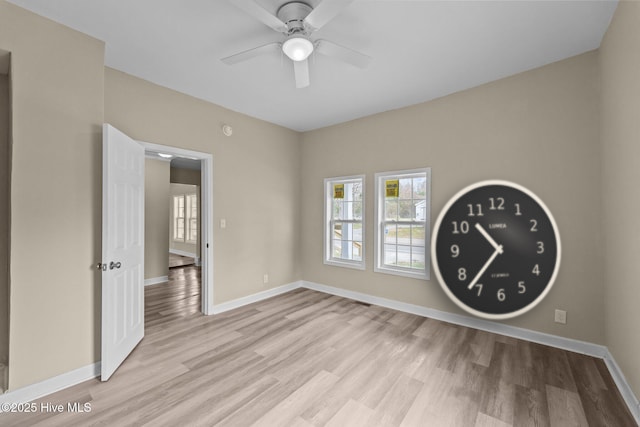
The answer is 10,37
